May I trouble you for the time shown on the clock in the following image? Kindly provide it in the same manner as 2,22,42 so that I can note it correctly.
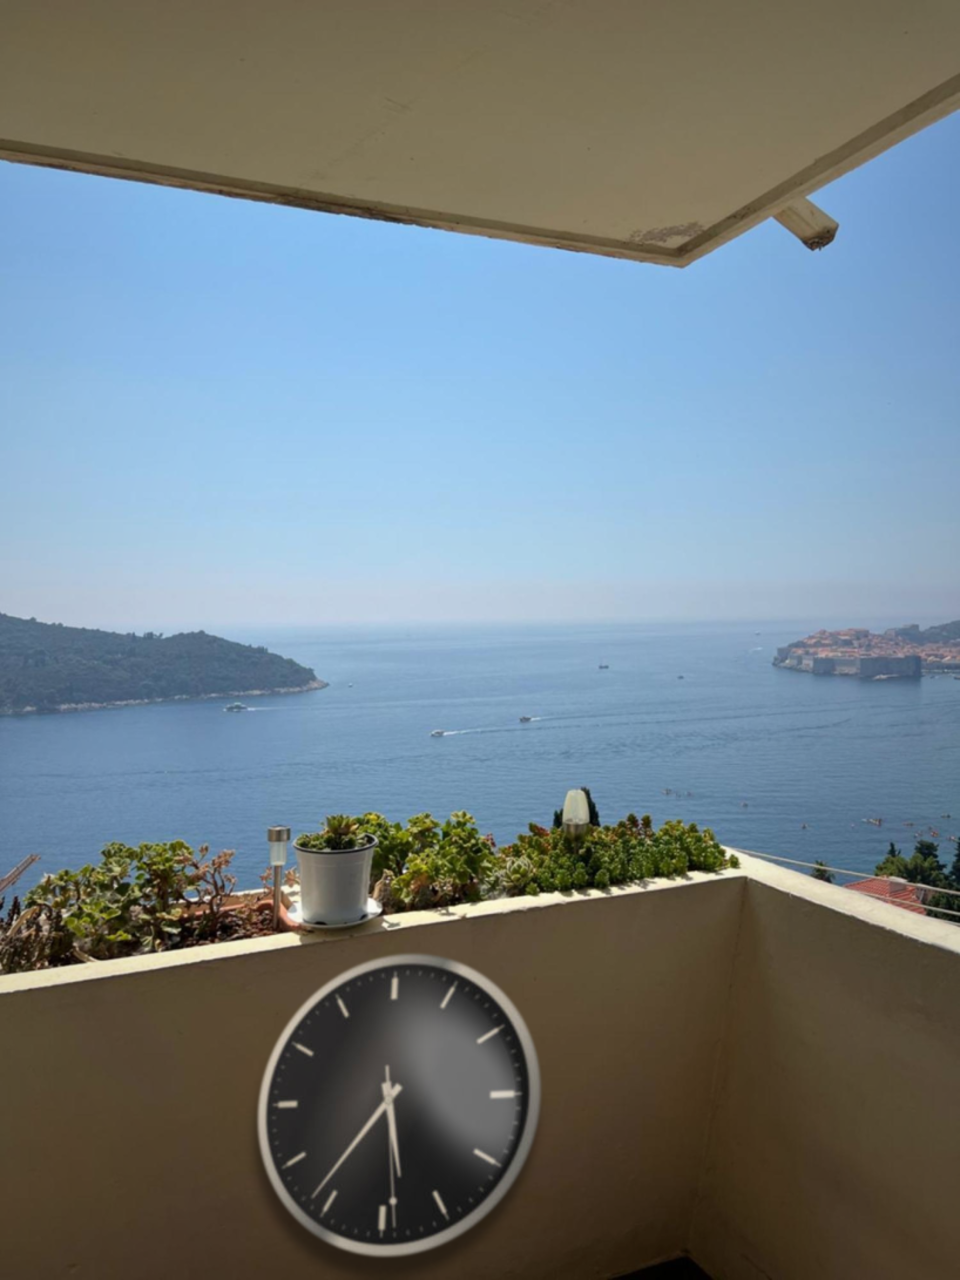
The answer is 5,36,29
